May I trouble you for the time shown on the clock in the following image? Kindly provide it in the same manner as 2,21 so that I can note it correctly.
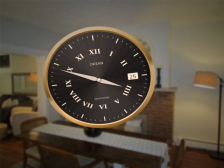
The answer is 3,49
